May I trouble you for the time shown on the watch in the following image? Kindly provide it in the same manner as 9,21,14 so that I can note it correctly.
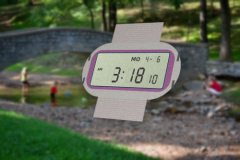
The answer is 3,18,10
